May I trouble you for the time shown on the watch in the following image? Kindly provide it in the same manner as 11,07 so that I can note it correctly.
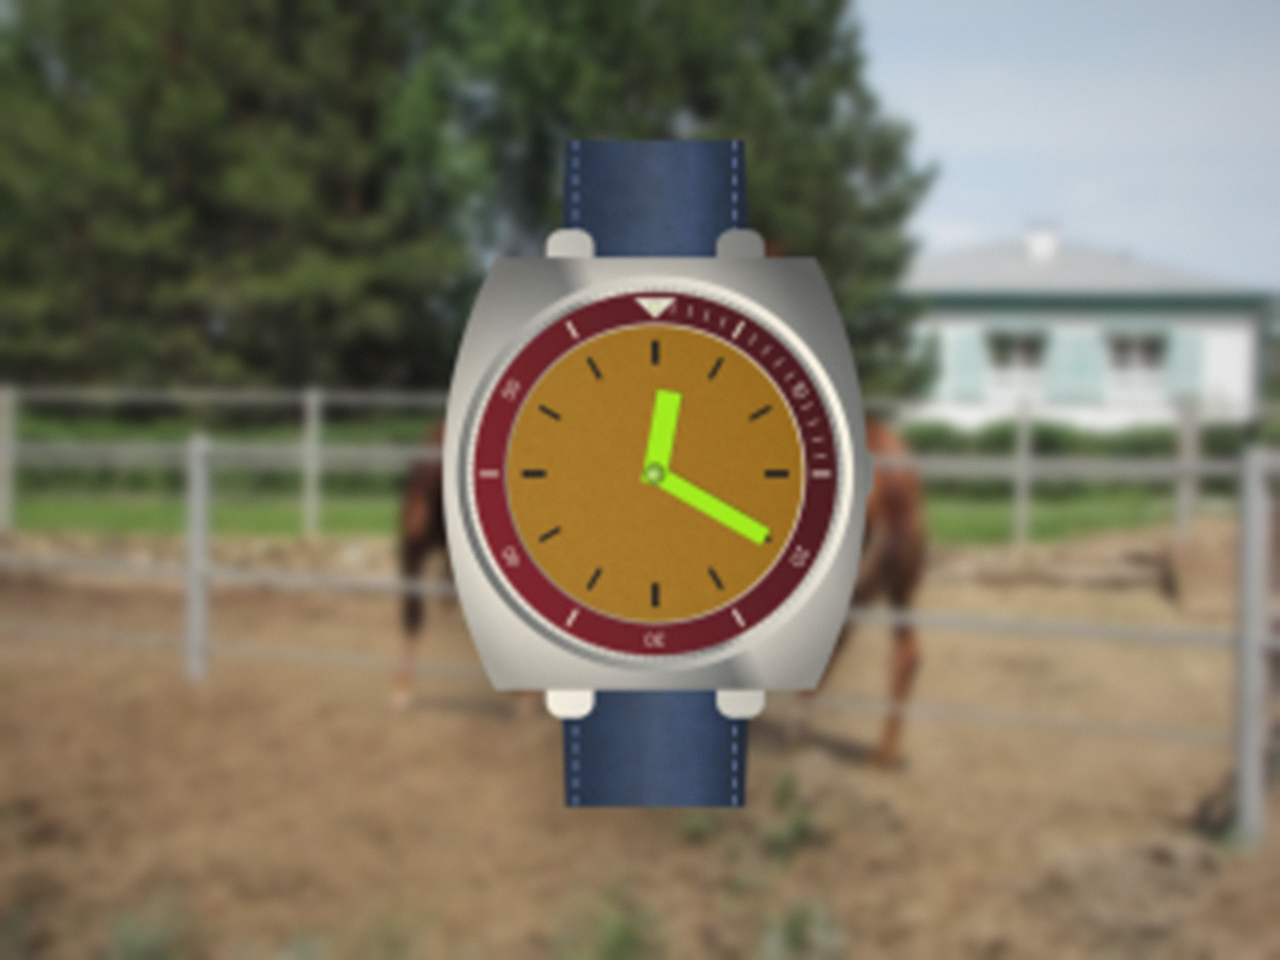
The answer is 12,20
